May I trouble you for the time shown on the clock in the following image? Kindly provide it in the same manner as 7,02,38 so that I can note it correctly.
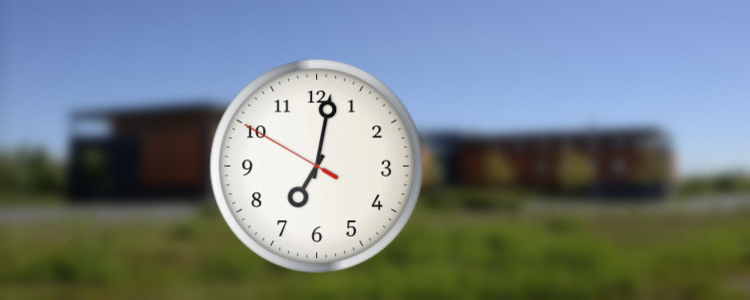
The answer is 7,01,50
